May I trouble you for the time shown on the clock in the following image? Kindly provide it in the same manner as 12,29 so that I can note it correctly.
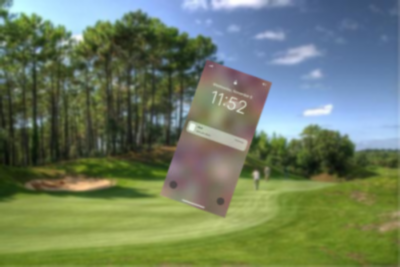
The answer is 11,52
